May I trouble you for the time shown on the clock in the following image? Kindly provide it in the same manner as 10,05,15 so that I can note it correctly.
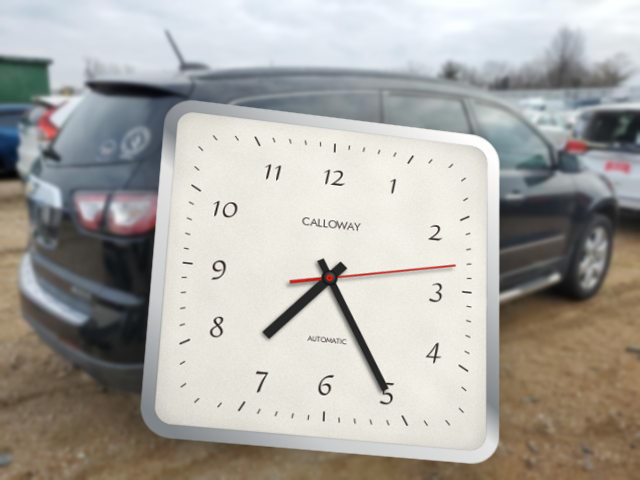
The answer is 7,25,13
